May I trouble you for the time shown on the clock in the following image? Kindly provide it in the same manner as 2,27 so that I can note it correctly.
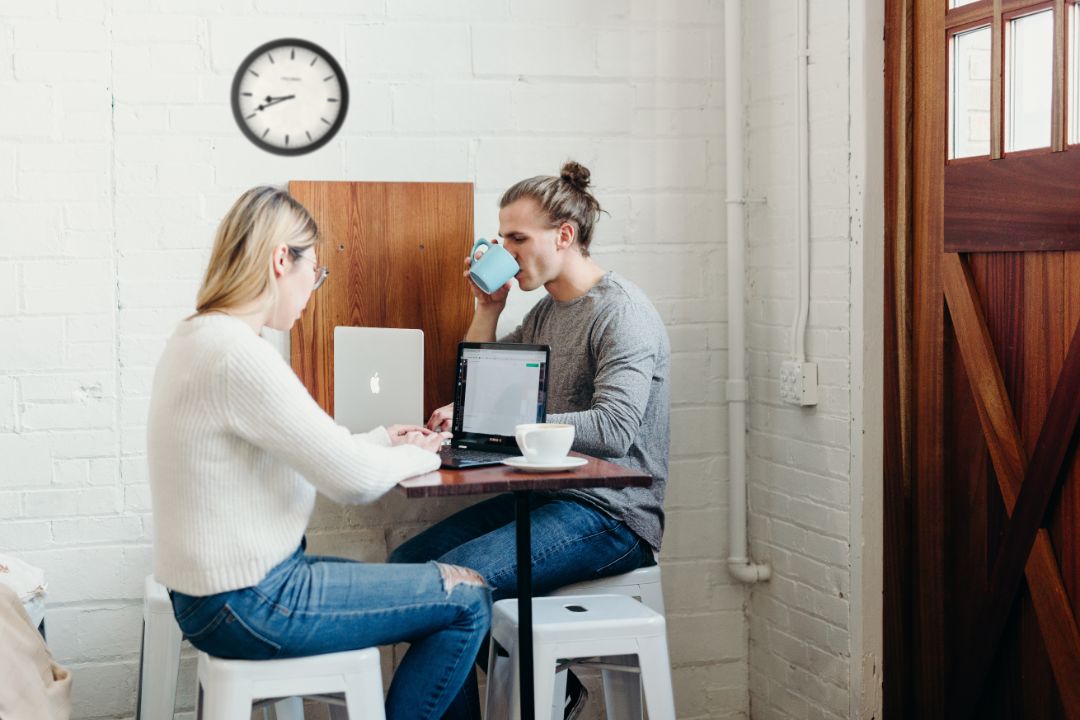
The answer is 8,41
